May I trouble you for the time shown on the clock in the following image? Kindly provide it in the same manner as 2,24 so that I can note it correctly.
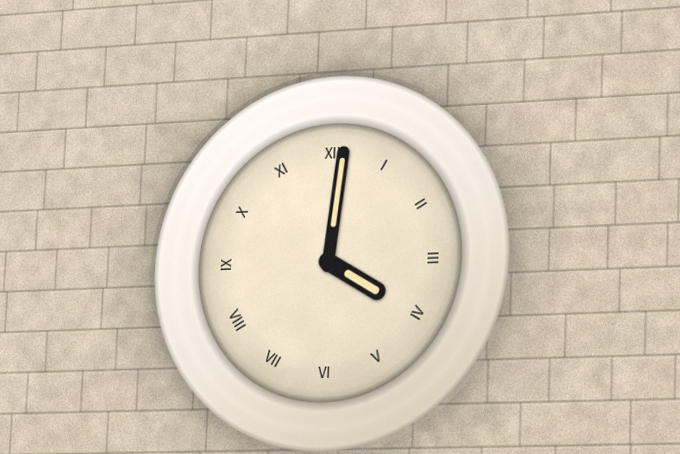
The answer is 4,01
